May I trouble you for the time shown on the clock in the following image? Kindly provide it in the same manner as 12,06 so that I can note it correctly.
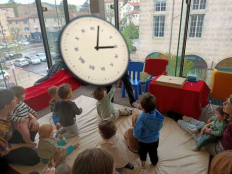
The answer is 3,03
